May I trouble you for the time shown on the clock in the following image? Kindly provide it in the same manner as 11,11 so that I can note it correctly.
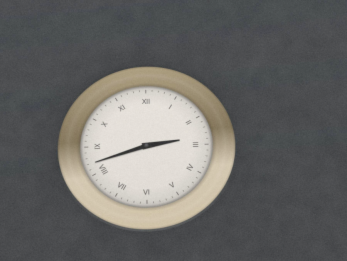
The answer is 2,42
